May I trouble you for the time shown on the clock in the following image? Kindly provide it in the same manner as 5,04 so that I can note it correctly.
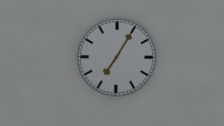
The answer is 7,05
